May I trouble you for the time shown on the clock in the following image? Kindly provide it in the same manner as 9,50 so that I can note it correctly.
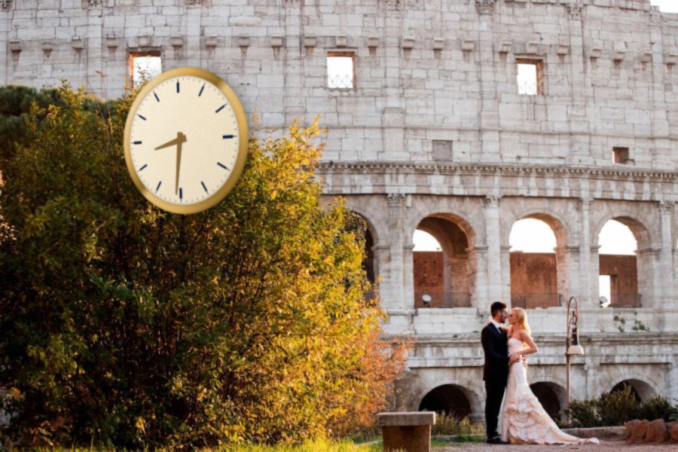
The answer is 8,31
